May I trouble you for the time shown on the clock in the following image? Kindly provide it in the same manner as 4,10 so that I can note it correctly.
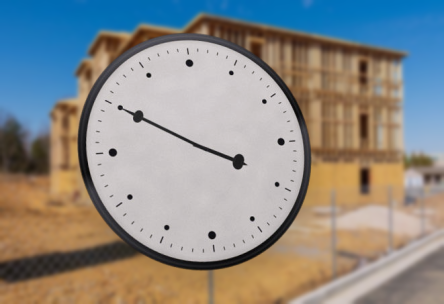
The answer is 3,50
